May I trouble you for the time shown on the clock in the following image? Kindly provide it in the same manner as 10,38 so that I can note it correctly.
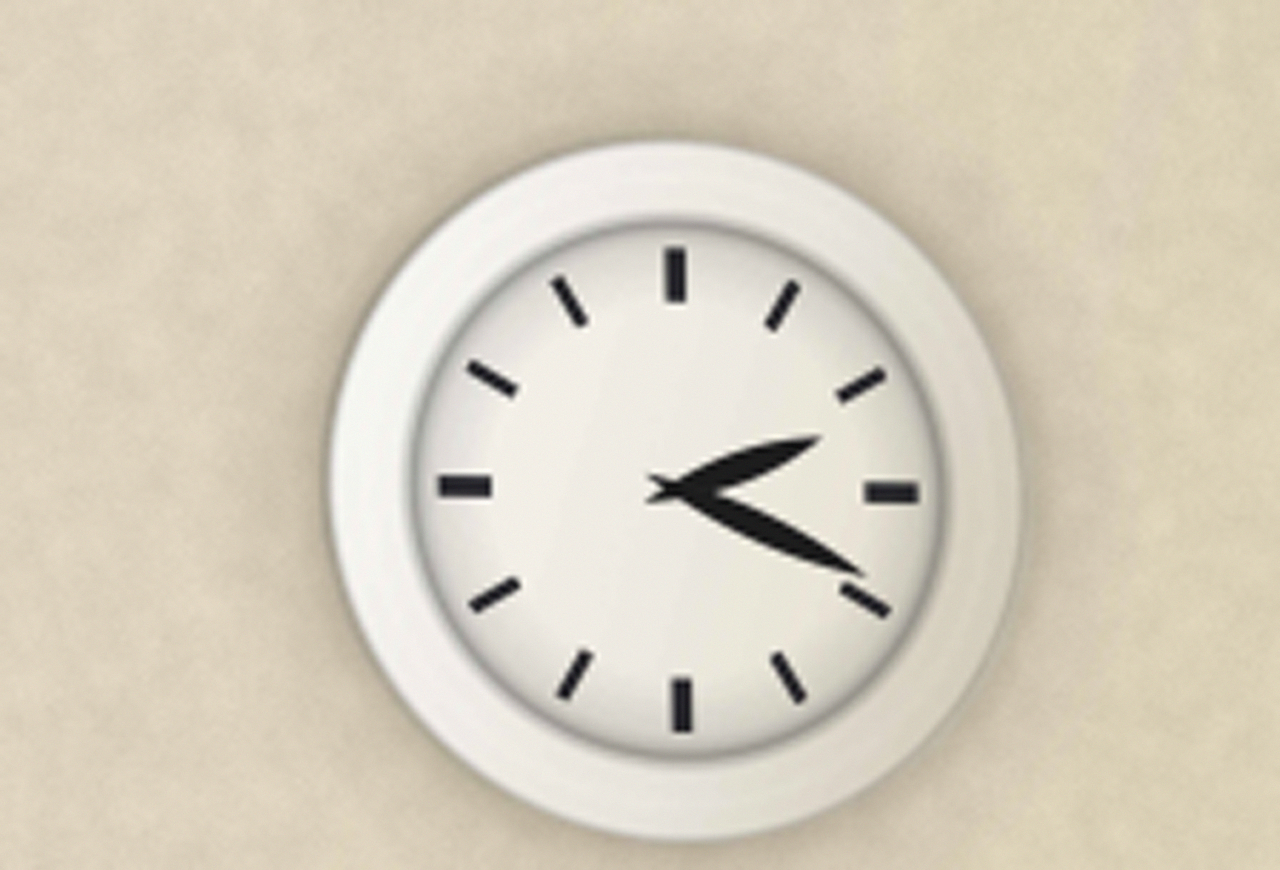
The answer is 2,19
